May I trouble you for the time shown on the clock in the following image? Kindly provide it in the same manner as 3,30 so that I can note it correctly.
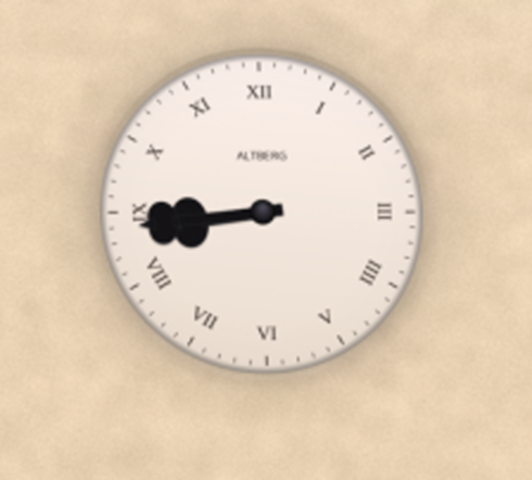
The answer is 8,44
